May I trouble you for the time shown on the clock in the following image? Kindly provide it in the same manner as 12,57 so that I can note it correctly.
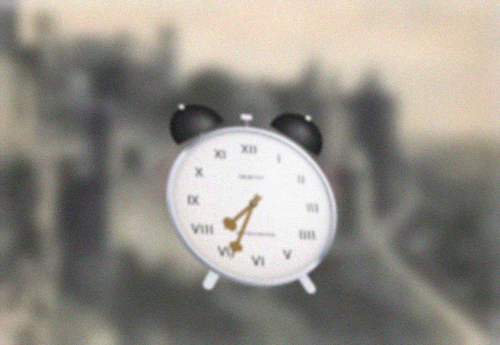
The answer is 7,34
